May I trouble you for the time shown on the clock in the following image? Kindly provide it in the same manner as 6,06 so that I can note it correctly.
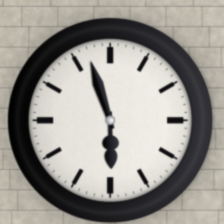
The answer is 5,57
